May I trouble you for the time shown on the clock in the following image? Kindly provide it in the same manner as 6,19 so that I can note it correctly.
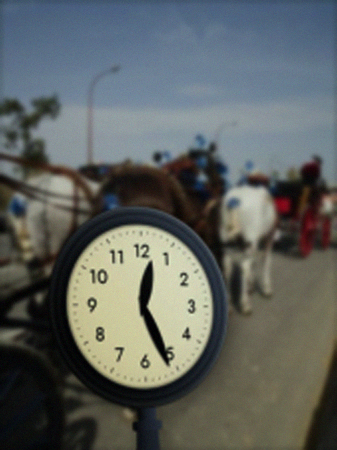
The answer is 12,26
